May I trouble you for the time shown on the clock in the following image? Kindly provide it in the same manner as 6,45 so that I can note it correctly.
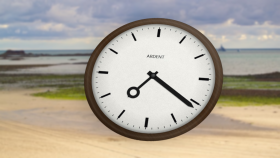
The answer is 7,21
